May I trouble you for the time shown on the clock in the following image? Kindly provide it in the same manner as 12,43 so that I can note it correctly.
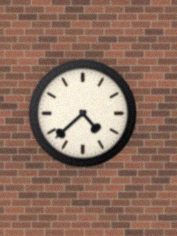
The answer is 4,38
